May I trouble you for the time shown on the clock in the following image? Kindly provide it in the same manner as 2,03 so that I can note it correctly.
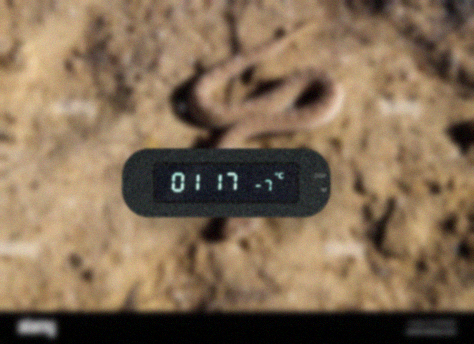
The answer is 1,17
